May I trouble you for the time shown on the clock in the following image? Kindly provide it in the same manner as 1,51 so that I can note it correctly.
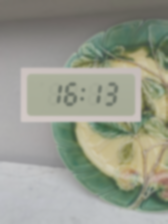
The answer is 16,13
